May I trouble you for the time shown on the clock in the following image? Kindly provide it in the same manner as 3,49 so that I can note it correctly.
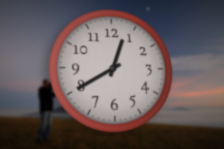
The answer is 12,40
